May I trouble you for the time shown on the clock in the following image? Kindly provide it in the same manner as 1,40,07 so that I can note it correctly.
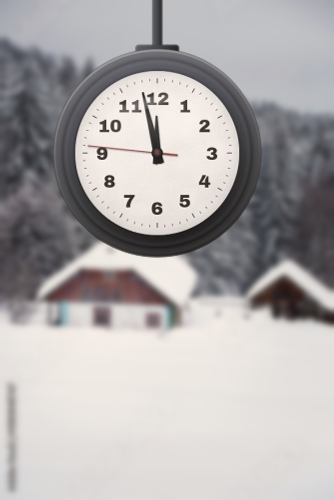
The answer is 11,57,46
